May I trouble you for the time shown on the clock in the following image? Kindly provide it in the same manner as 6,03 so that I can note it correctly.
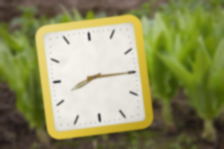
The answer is 8,15
